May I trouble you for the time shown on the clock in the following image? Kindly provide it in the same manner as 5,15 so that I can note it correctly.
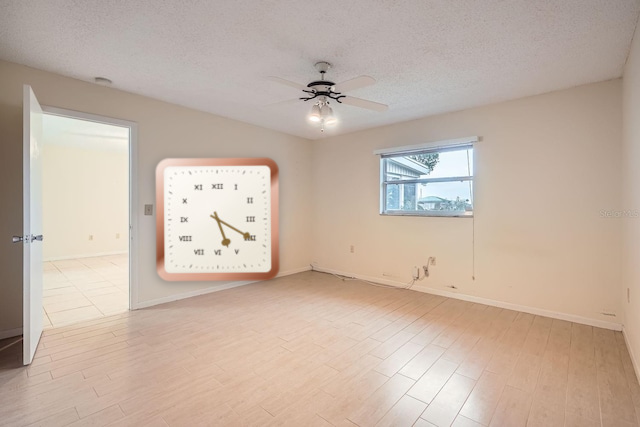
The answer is 5,20
